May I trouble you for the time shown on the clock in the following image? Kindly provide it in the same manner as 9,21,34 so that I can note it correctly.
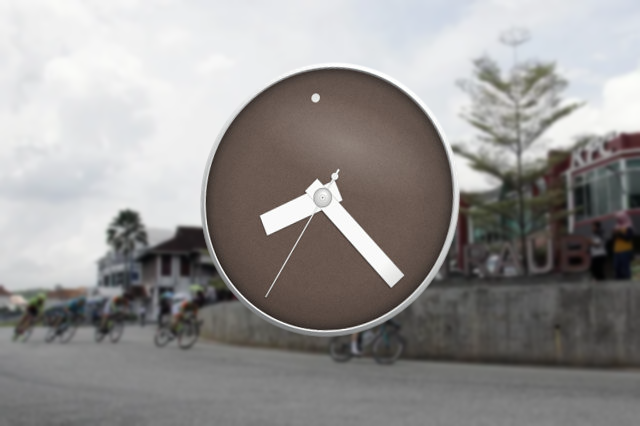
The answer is 8,23,36
